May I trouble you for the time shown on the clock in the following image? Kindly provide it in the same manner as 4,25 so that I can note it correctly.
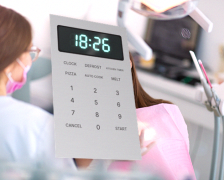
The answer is 18,26
